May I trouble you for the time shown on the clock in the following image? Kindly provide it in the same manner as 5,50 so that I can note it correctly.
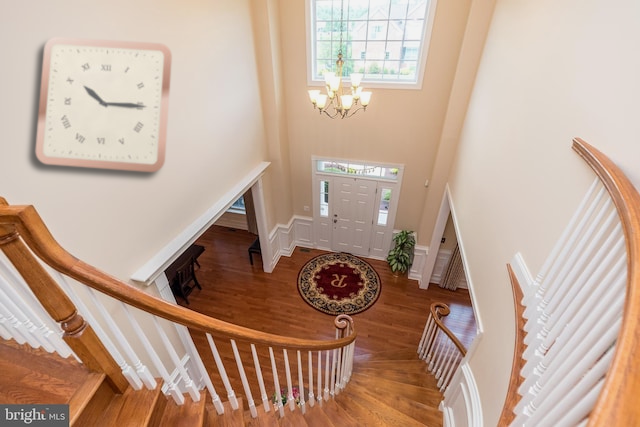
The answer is 10,15
